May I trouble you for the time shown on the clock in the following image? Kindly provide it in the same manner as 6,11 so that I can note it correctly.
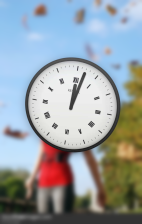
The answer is 12,02
